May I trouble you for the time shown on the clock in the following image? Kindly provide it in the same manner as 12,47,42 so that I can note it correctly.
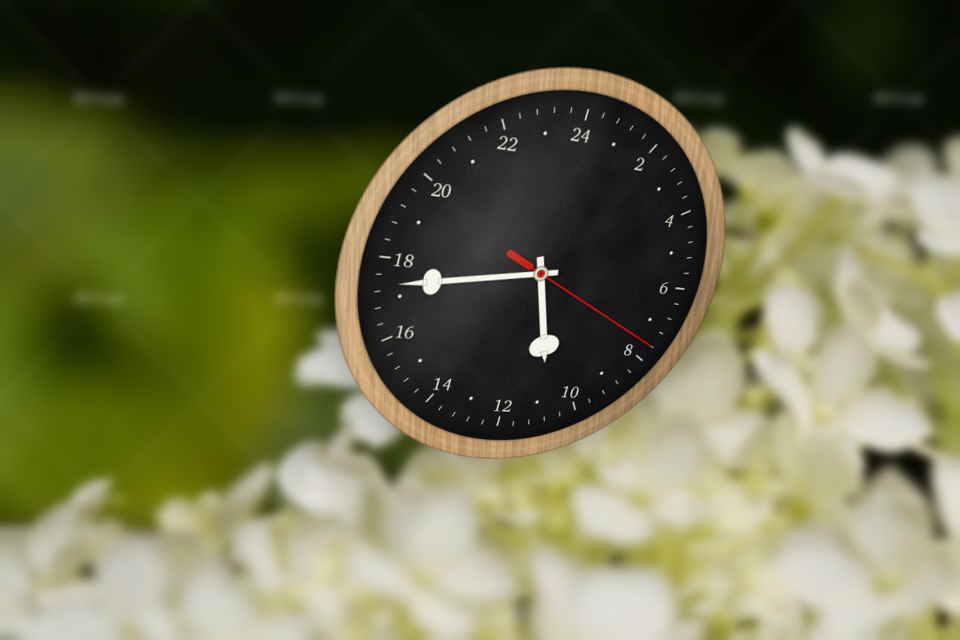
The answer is 10,43,19
